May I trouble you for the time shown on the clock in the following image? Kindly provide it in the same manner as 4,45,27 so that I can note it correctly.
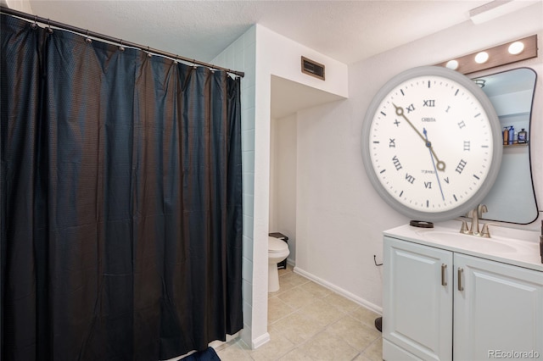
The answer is 4,52,27
